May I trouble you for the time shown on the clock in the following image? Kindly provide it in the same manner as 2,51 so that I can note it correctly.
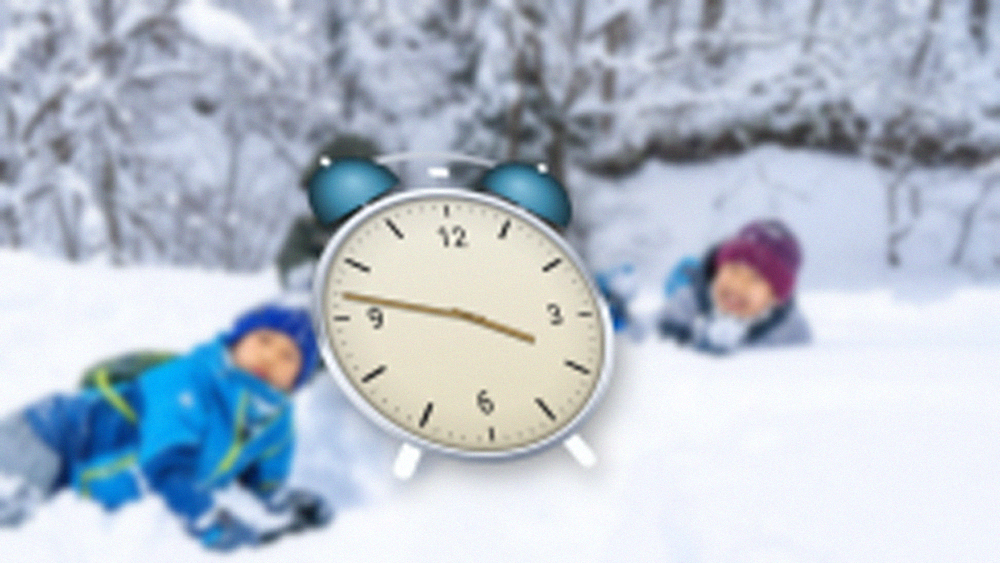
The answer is 3,47
